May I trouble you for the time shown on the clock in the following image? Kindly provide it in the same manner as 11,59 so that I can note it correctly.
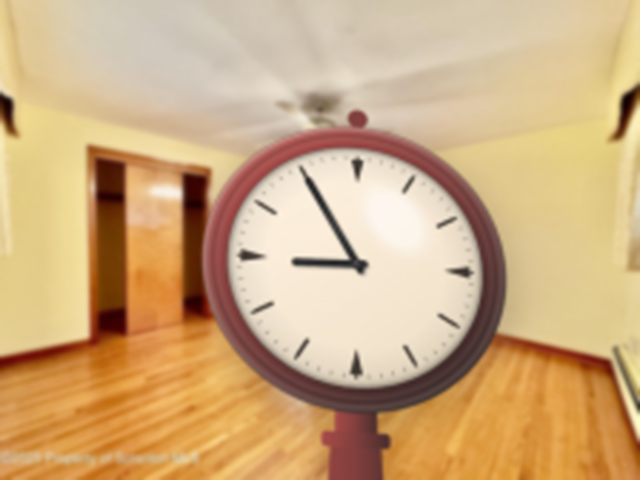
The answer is 8,55
